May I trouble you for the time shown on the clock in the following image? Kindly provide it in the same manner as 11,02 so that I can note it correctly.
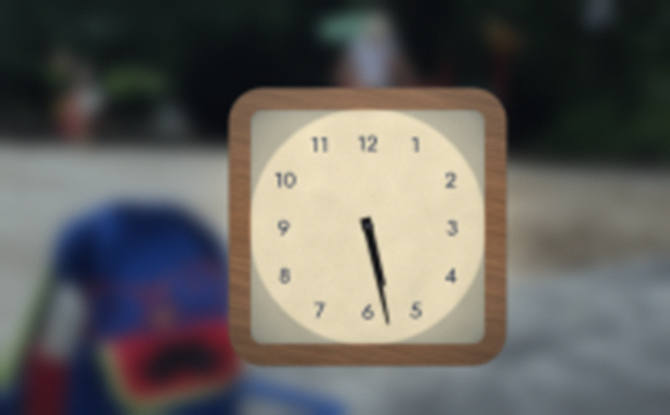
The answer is 5,28
